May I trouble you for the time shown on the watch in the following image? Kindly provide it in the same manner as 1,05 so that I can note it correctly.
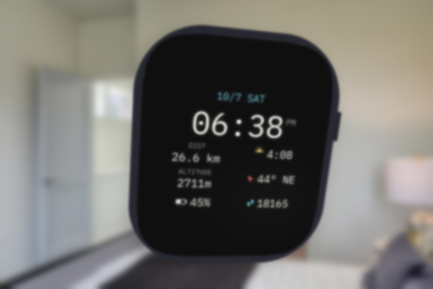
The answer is 6,38
